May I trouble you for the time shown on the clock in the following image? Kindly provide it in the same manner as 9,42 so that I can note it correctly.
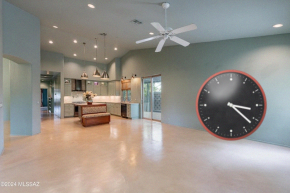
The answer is 3,22
